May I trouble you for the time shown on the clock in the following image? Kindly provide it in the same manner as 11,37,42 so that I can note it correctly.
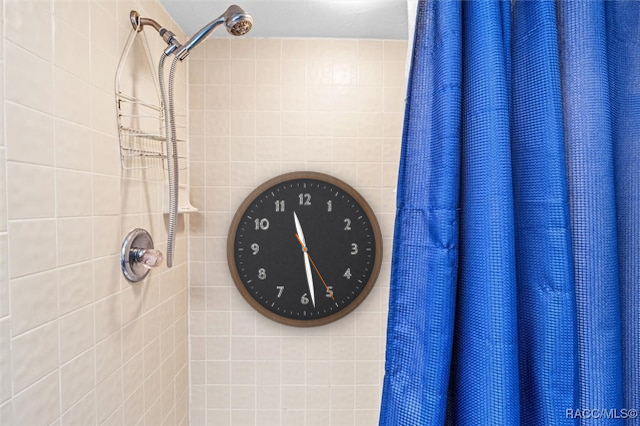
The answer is 11,28,25
